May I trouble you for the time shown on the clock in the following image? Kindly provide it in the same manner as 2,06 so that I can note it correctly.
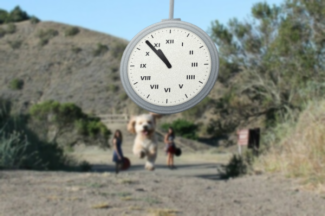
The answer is 10,53
